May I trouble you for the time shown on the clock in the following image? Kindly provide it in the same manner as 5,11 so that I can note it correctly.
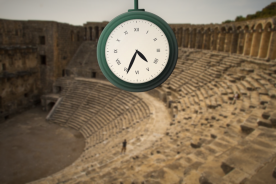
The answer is 4,34
